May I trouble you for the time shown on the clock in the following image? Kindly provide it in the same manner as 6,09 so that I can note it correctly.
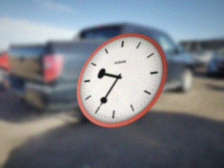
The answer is 9,35
